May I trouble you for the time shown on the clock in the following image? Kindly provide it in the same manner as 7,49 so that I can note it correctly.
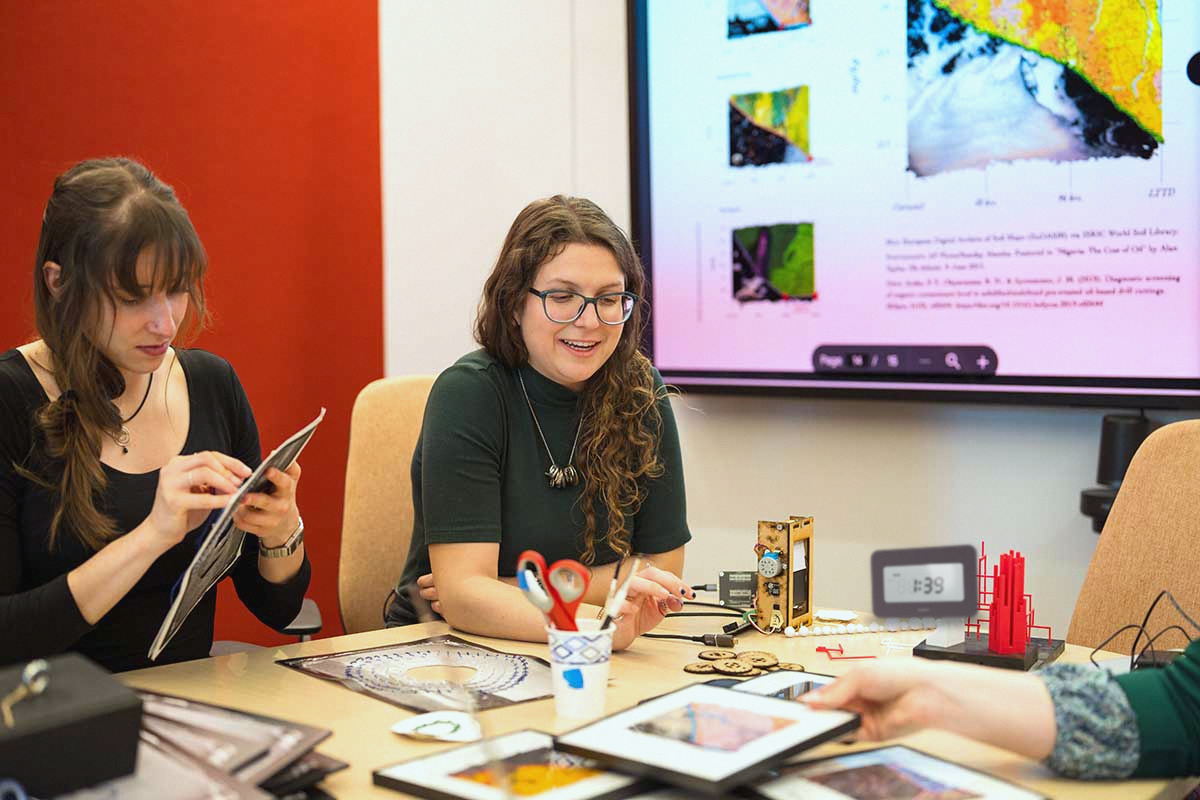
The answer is 1,39
